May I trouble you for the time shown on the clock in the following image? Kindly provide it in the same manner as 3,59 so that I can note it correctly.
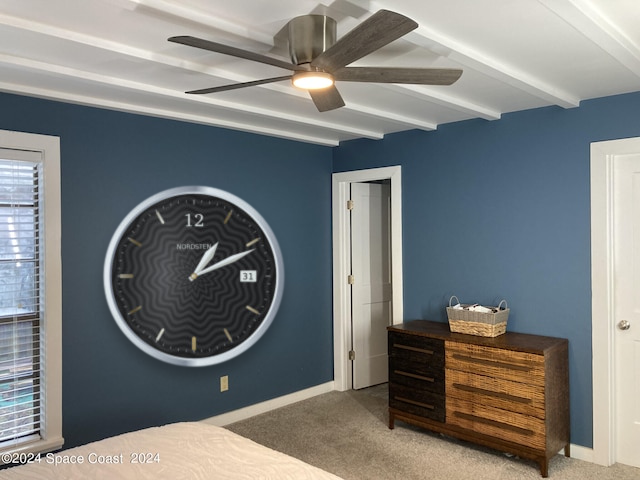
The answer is 1,11
